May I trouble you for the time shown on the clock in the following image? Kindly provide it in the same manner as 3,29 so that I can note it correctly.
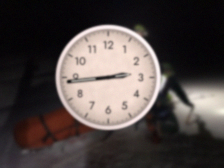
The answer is 2,44
